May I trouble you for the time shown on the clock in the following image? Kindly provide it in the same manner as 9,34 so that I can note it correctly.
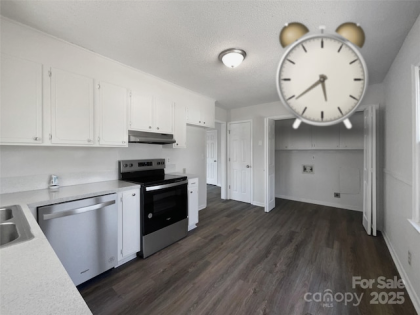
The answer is 5,39
